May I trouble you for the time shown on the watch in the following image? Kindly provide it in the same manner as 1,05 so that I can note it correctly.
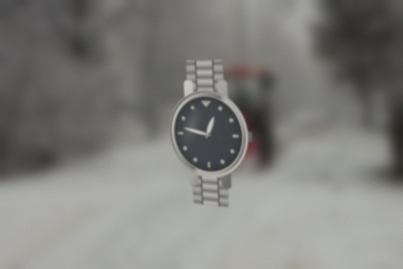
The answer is 12,47
